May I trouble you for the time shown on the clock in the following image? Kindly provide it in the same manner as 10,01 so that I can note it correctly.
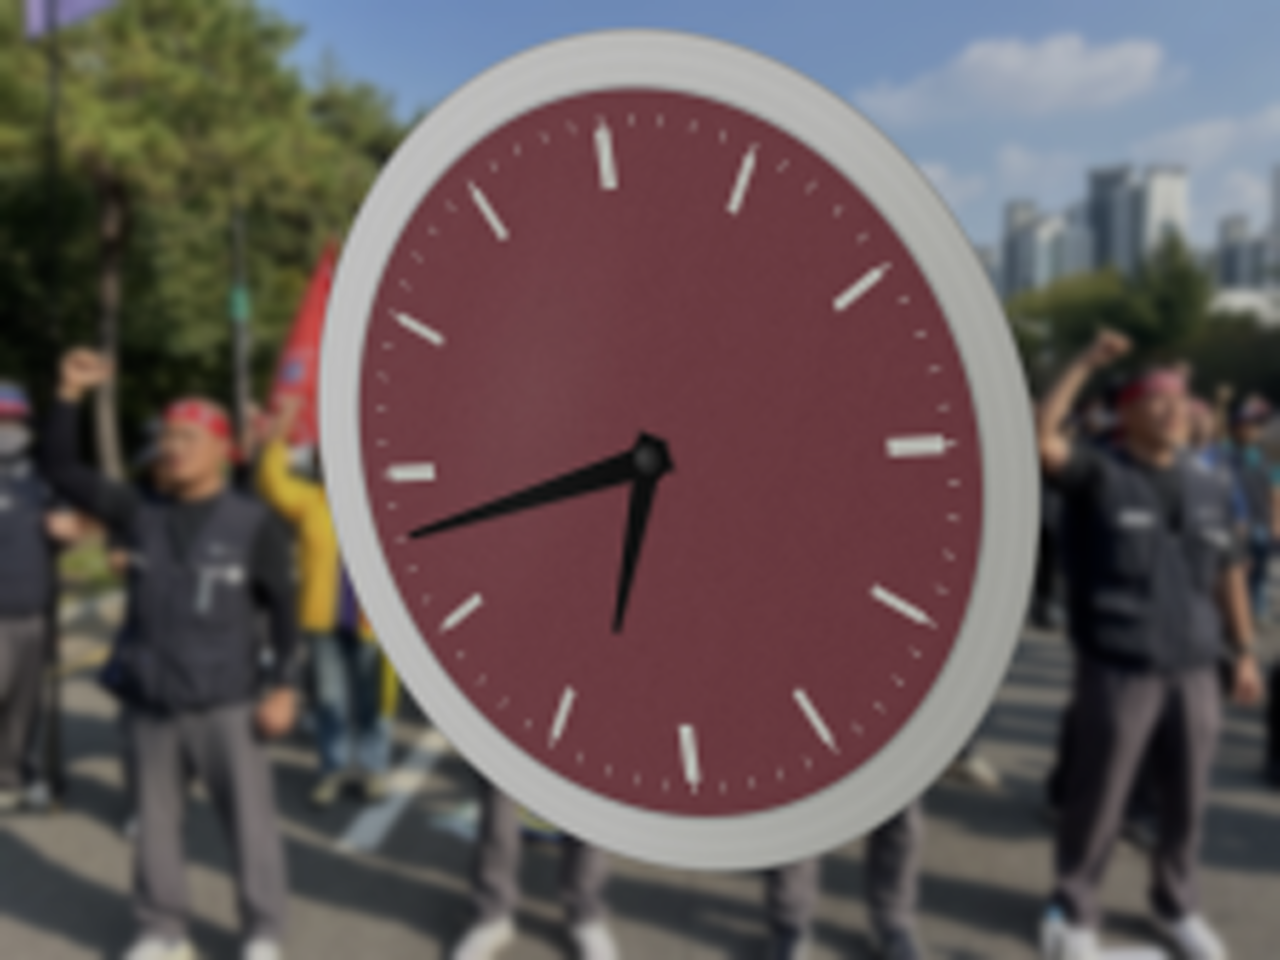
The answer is 6,43
